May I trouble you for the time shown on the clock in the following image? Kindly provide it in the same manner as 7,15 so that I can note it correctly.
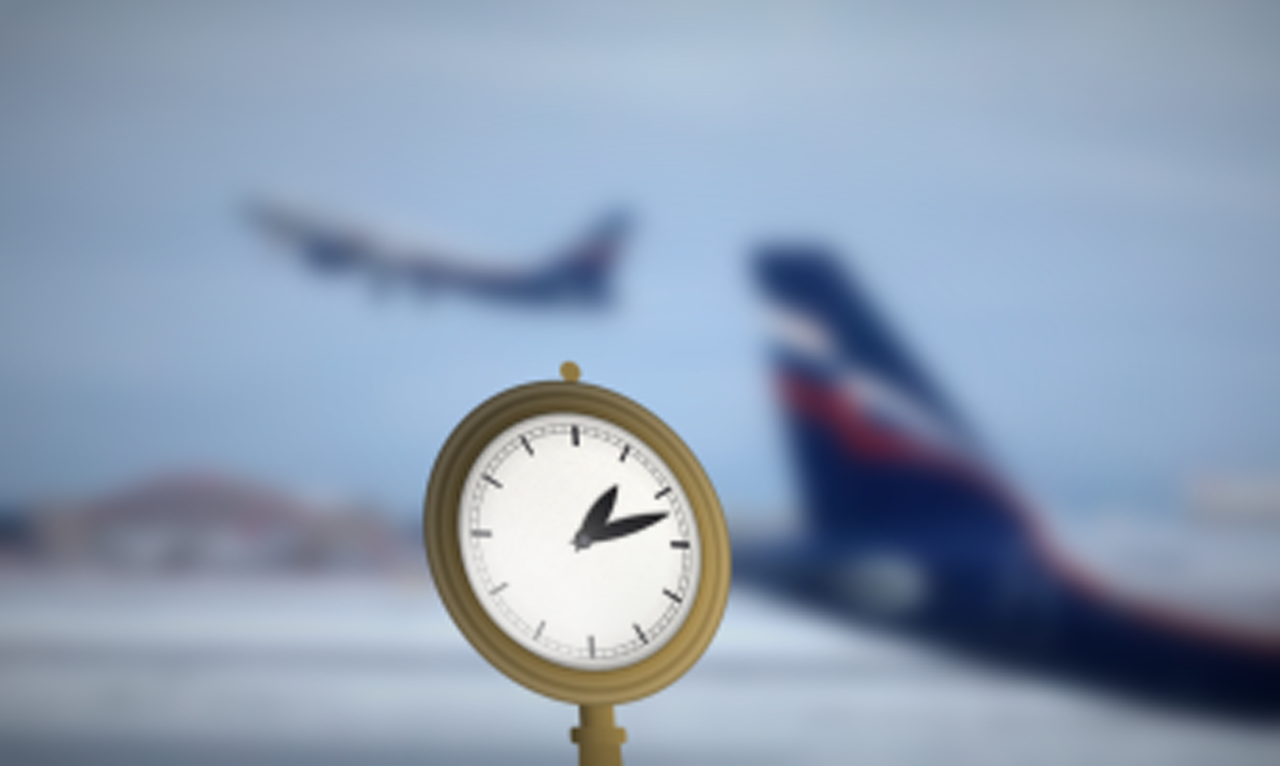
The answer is 1,12
